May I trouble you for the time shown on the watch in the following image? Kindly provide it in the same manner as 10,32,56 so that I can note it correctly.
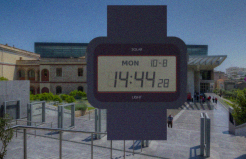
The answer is 14,44,28
